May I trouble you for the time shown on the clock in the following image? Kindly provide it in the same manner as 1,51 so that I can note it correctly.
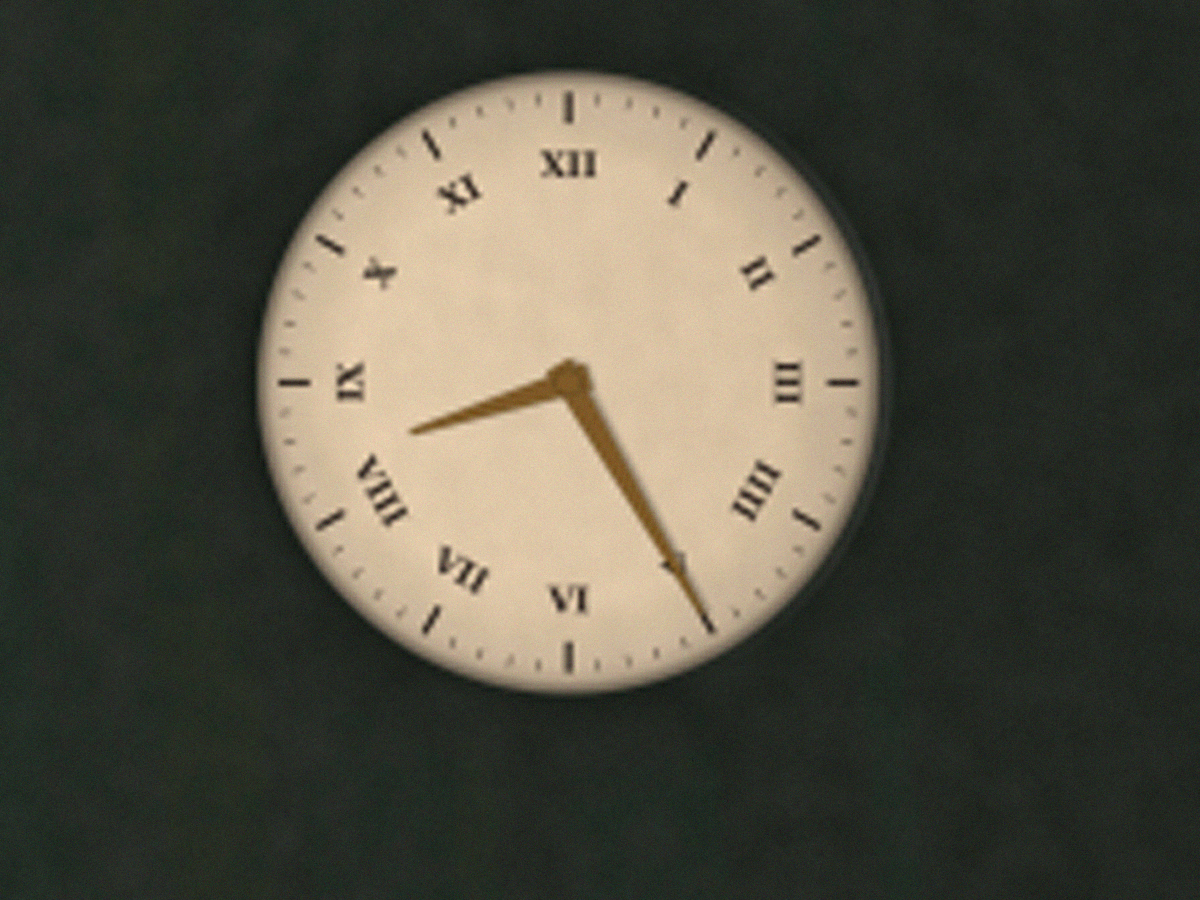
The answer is 8,25
